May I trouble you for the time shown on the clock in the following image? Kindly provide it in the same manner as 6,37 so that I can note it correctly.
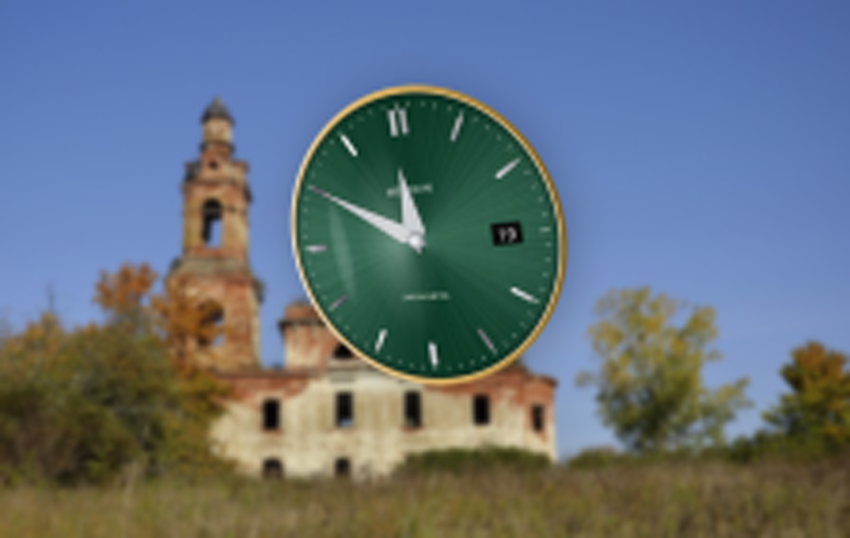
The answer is 11,50
